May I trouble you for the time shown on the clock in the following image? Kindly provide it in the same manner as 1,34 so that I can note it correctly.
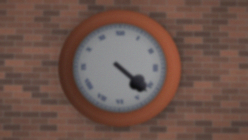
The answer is 4,22
